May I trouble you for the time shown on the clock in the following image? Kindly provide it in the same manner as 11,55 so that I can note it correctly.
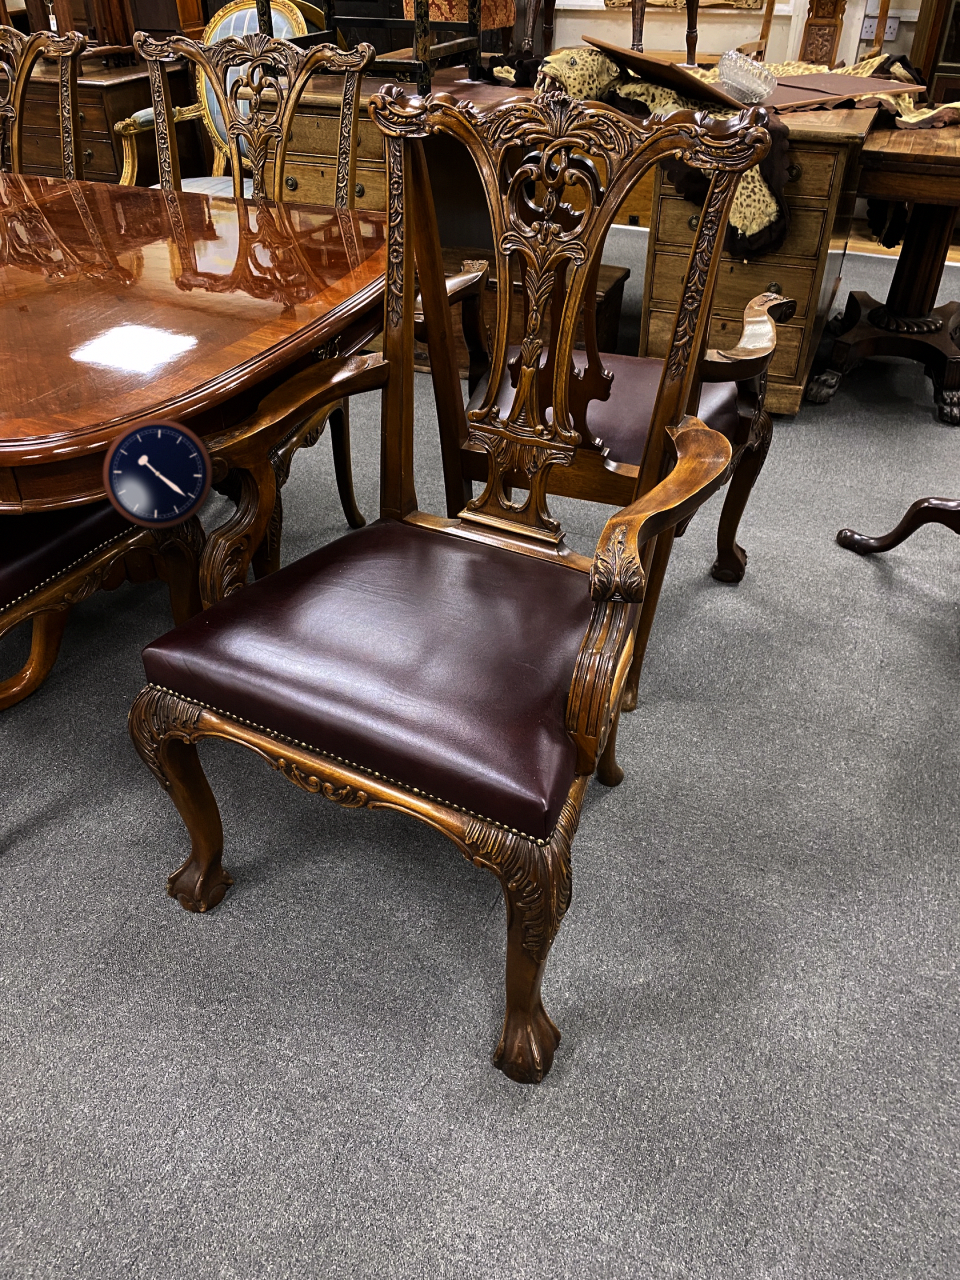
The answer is 10,21
